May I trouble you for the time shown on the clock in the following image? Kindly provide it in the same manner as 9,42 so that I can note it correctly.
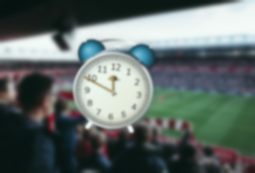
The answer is 11,49
